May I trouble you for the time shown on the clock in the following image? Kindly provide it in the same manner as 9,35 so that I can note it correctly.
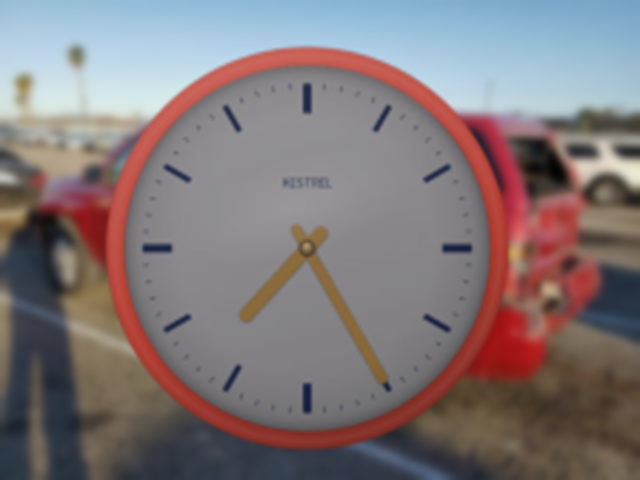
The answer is 7,25
